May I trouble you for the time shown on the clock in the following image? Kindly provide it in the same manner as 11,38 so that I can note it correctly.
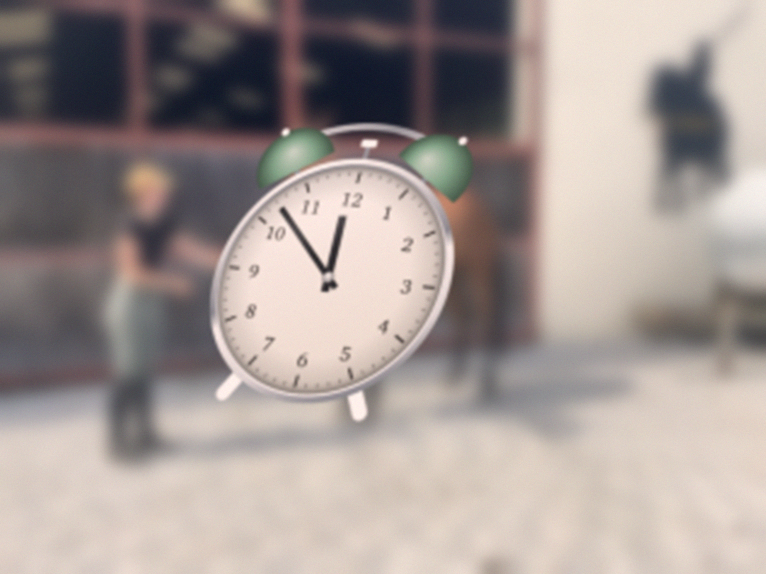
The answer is 11,52
